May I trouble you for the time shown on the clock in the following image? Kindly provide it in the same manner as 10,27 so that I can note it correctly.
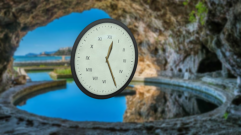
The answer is 12,25
